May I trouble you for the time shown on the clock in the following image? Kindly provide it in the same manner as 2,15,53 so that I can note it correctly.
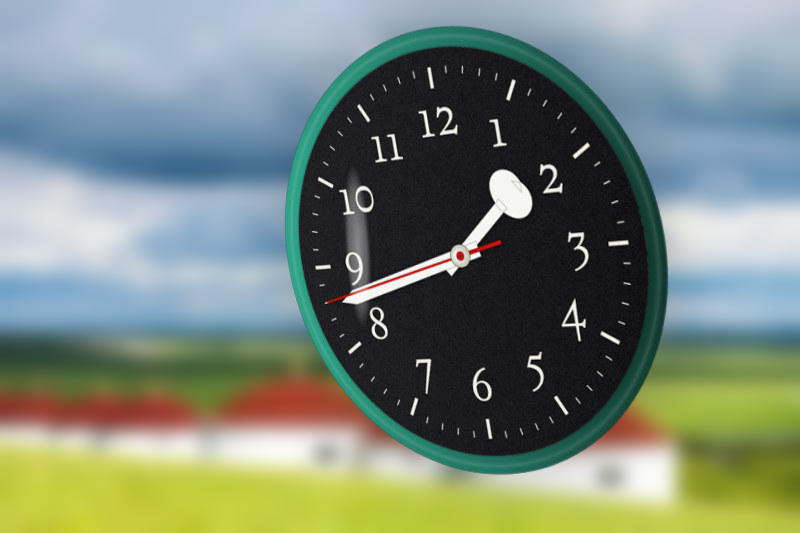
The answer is 1,42,43
